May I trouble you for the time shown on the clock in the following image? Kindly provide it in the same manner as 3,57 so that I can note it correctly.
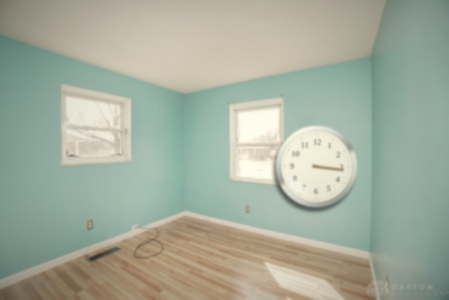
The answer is 3,16
